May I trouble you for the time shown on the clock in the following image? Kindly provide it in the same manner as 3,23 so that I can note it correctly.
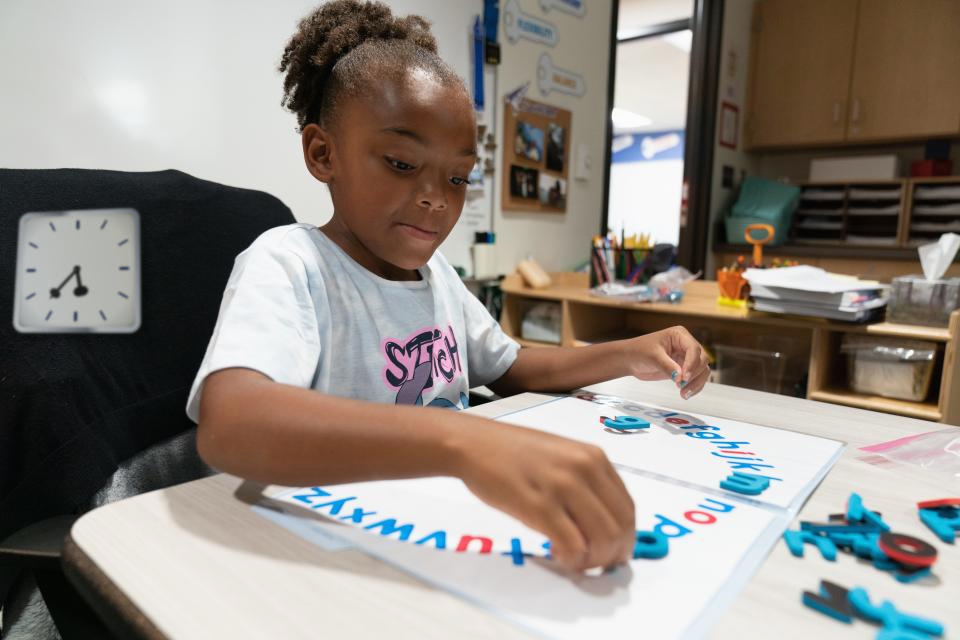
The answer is 5,37
